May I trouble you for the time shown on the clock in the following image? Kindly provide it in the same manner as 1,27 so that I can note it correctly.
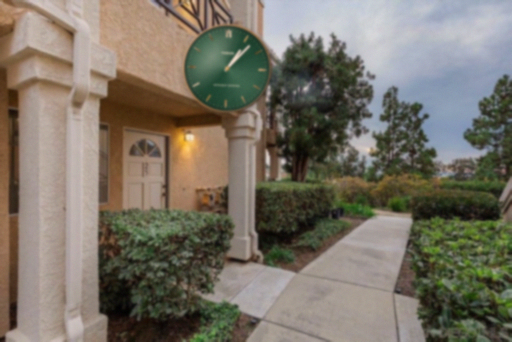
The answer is 1,07
